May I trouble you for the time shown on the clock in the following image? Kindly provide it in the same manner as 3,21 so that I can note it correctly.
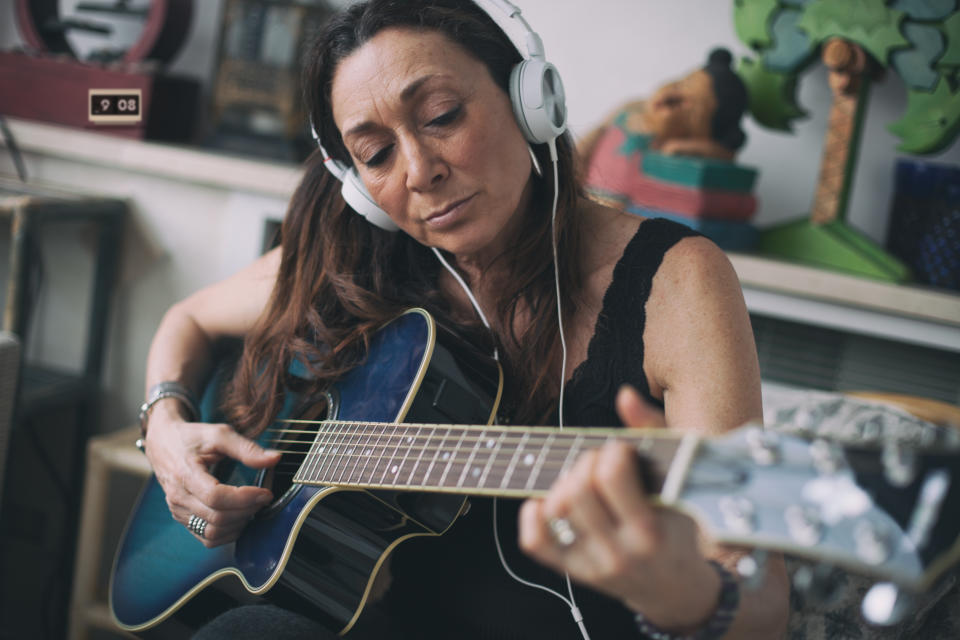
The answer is 9,08
